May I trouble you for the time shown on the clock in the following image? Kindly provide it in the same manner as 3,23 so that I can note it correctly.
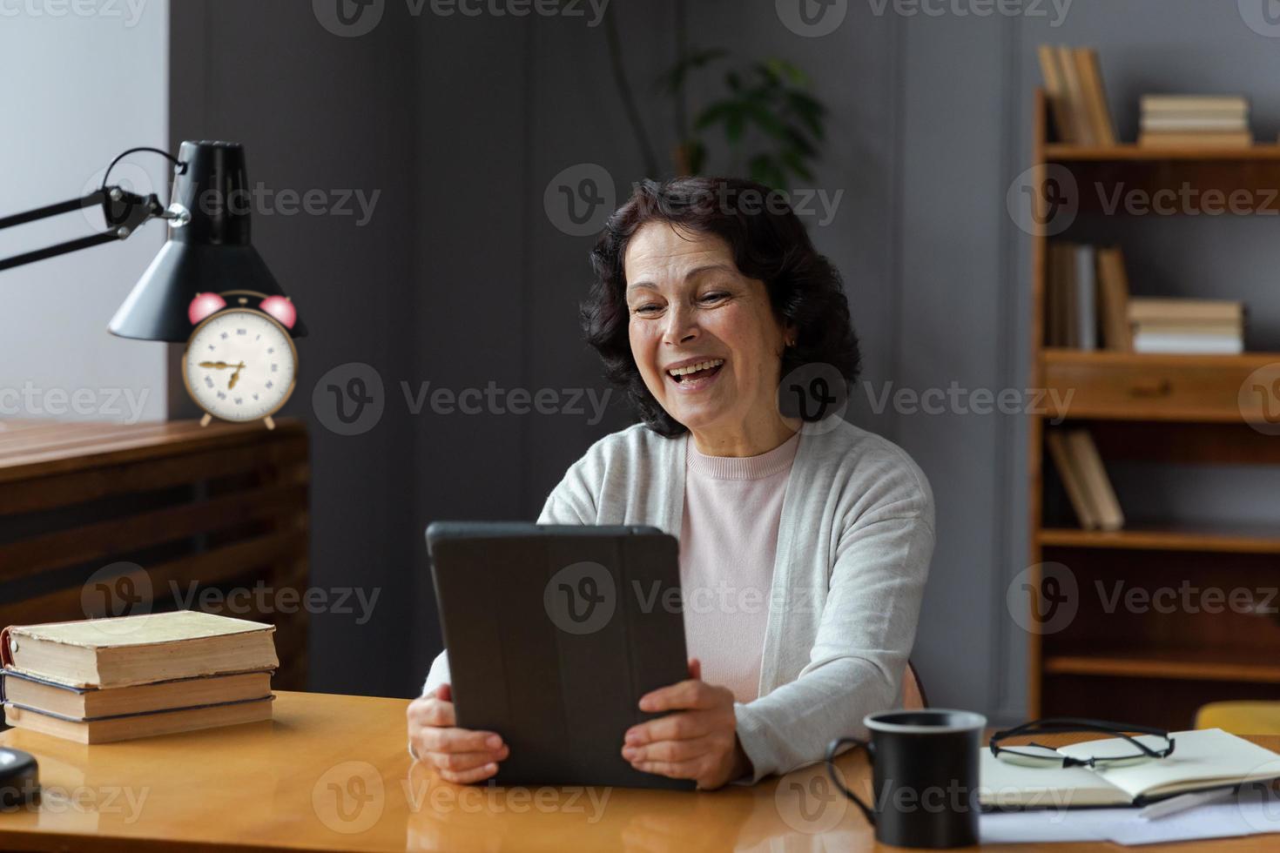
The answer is 6,45
